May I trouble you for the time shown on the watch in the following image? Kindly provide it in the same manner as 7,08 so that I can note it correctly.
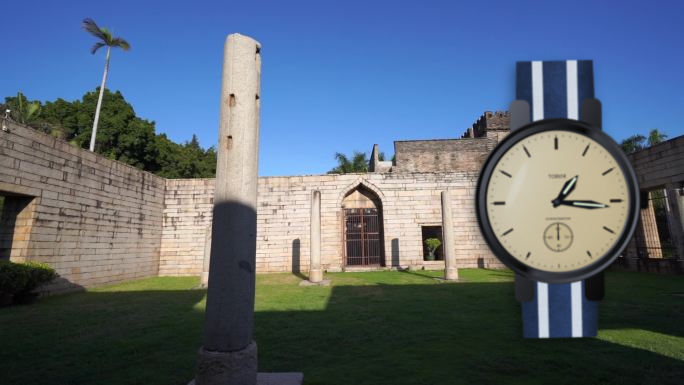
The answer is 1,16
